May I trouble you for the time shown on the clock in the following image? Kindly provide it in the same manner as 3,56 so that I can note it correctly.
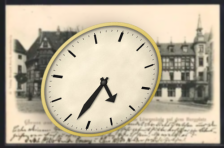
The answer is 4,33
